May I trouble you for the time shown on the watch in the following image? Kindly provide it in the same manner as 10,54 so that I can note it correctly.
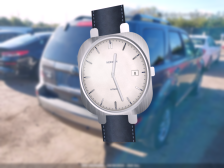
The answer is 12,27
